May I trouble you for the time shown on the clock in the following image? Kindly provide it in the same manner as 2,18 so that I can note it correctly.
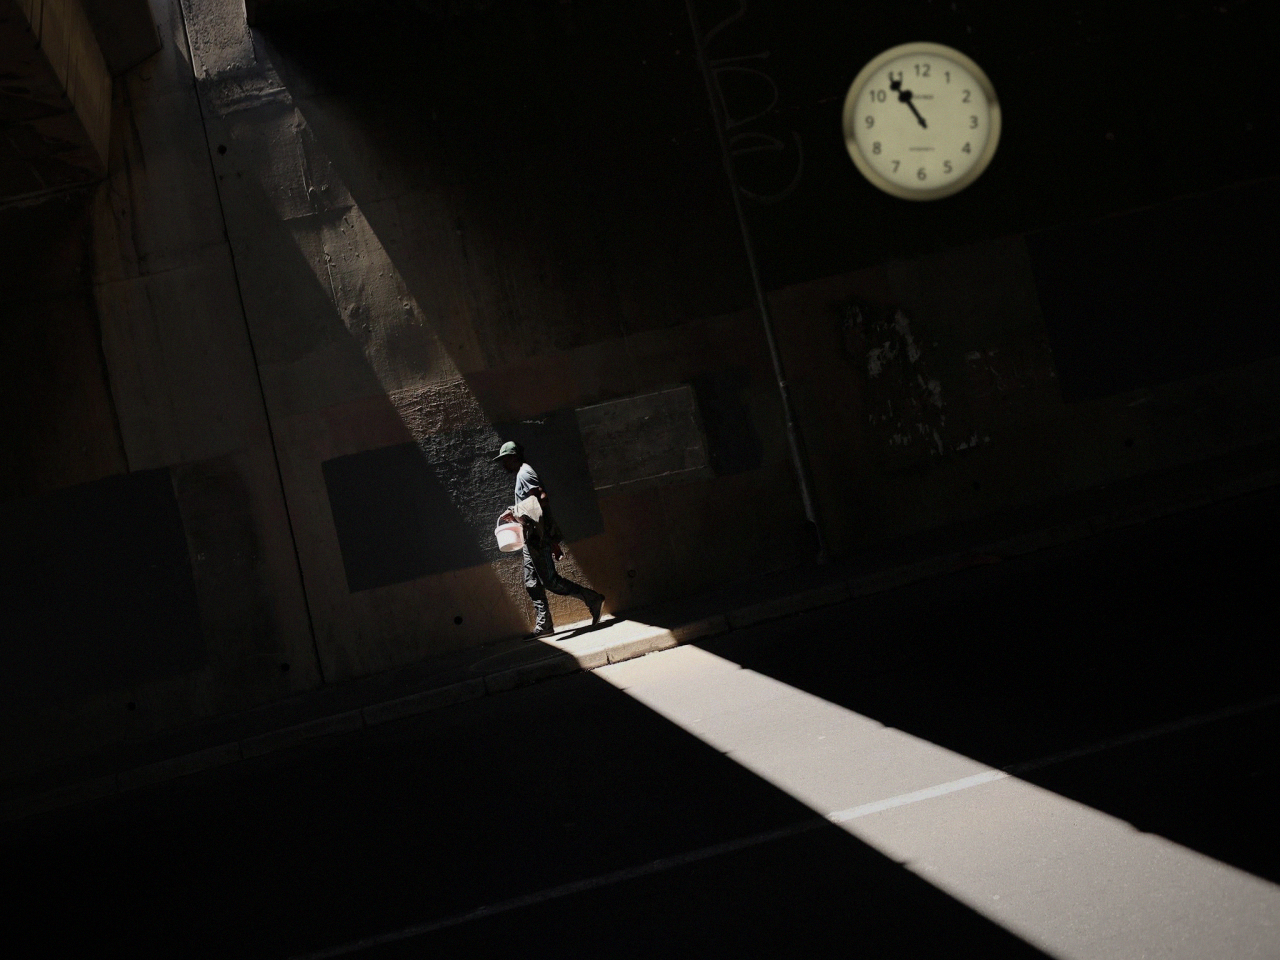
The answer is 10,54
